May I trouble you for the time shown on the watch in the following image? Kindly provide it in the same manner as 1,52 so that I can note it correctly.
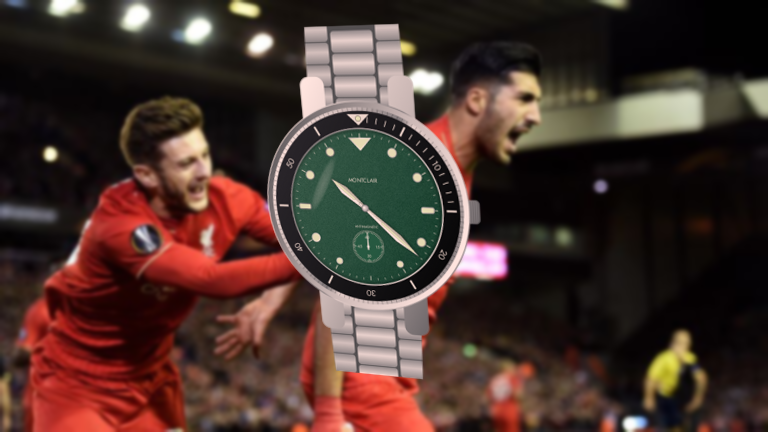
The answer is 10,22
